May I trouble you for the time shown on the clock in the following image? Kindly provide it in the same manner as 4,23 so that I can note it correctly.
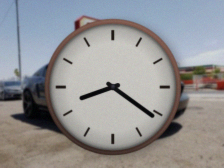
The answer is 8,21
